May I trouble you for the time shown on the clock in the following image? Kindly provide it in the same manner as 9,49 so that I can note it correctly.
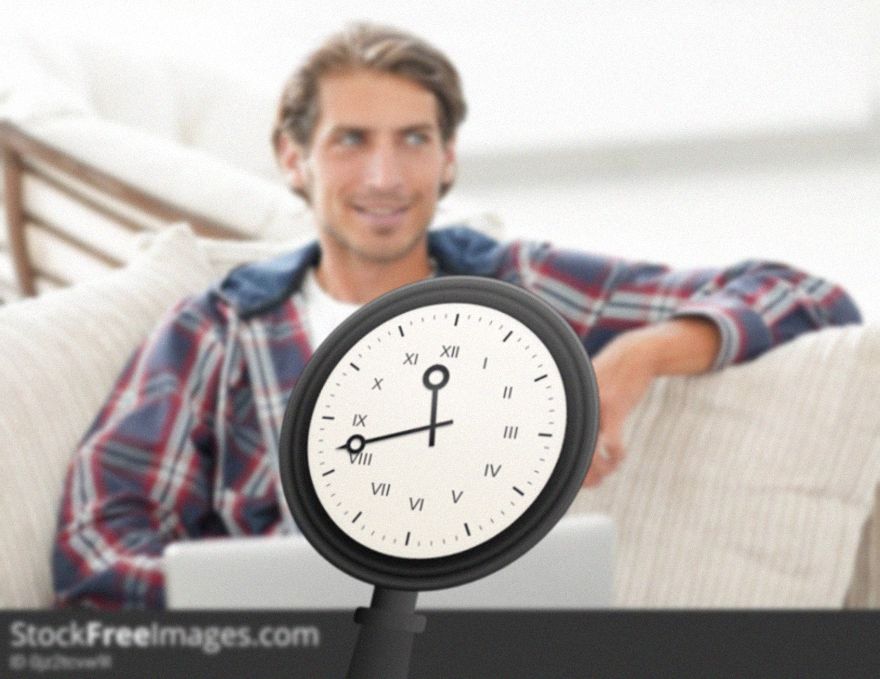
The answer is 11,42
